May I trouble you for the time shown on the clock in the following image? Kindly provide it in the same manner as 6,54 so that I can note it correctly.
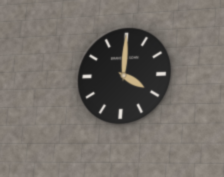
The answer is 4,00
